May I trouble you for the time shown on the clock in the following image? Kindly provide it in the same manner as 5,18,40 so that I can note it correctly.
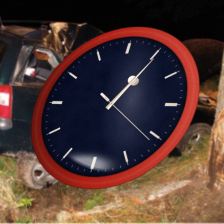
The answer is 1,05,21
